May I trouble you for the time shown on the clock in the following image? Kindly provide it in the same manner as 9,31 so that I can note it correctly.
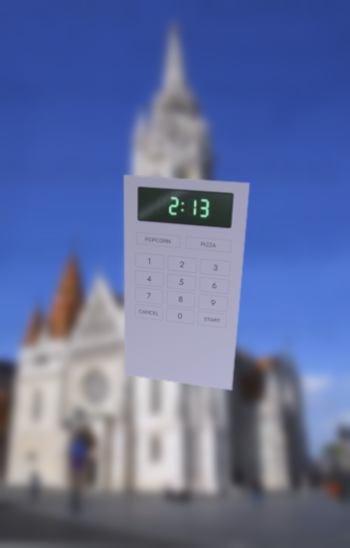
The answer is 2,13
